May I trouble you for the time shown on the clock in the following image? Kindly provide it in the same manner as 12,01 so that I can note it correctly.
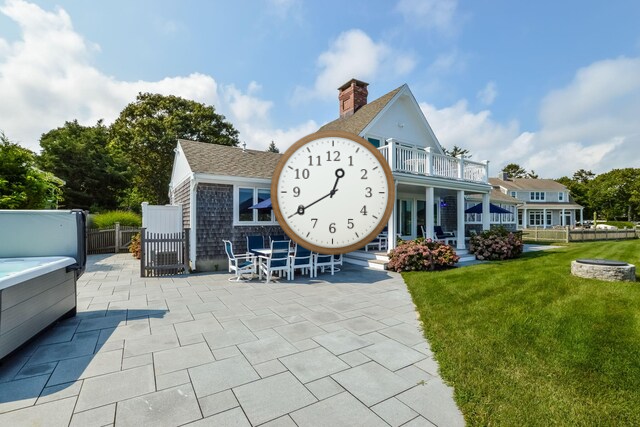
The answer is 12,40
